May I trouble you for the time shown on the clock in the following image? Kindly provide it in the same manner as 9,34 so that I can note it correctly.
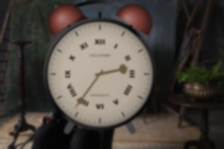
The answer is 2,36
